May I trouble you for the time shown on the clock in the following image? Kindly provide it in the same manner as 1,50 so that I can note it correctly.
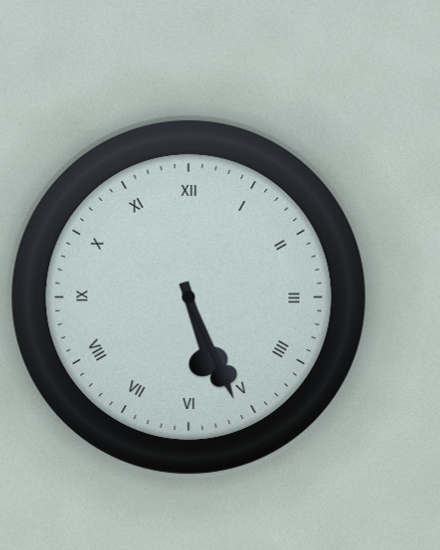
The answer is 5,26
